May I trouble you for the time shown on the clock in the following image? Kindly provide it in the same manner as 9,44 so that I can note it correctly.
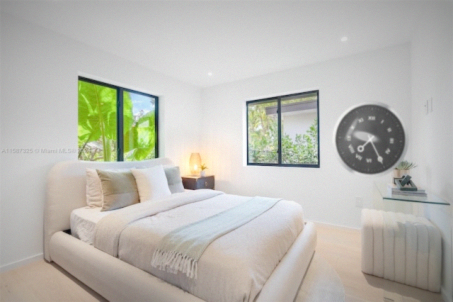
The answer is 7,25
